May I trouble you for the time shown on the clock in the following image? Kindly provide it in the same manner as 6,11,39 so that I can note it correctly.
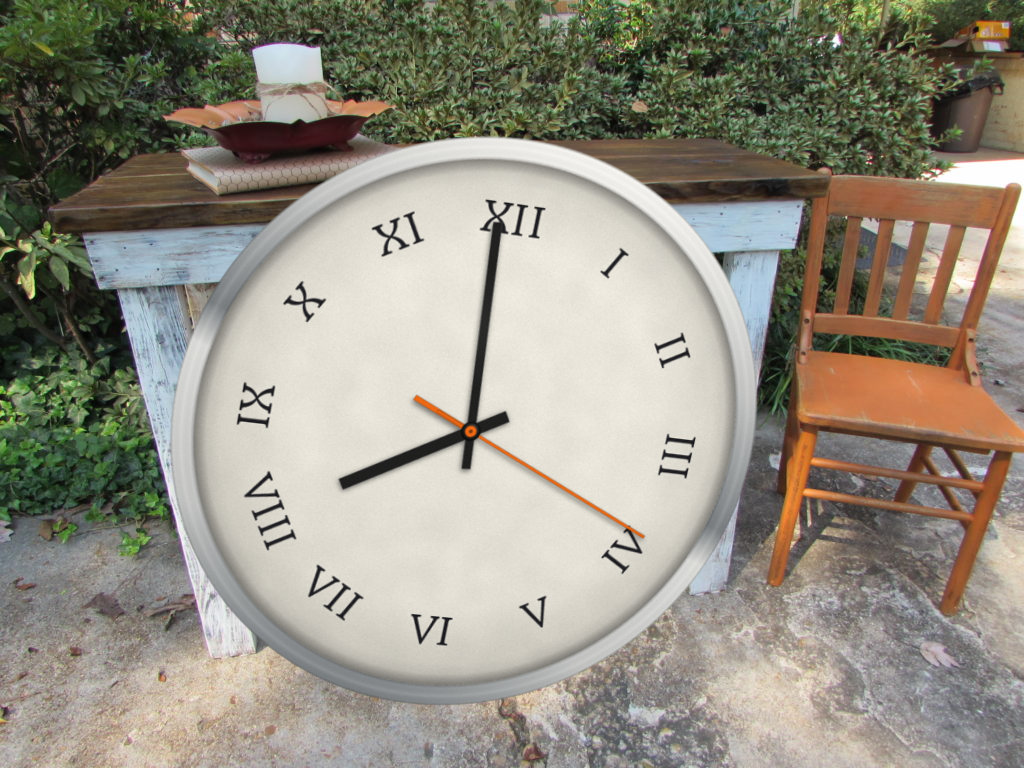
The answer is 7,59,19
